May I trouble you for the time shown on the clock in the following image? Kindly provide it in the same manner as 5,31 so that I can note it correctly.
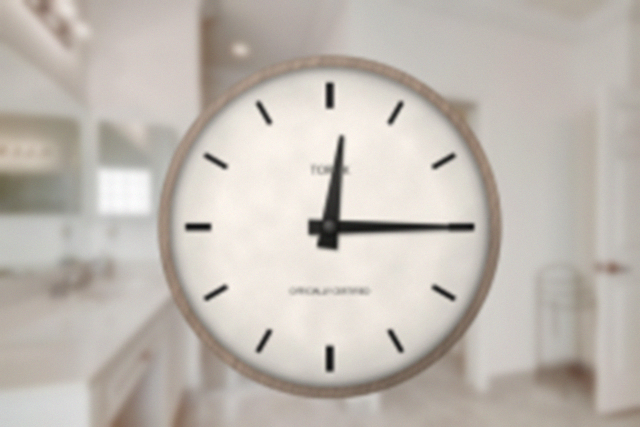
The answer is 12,15
